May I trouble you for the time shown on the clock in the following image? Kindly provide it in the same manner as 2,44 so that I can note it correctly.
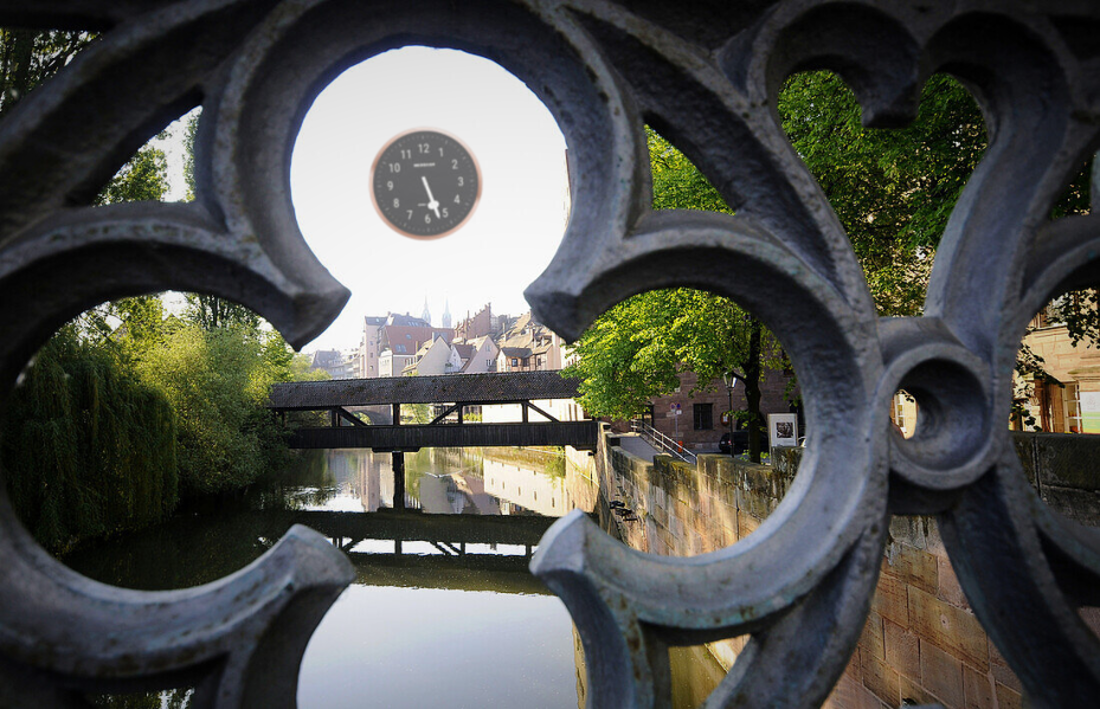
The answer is 5,27
